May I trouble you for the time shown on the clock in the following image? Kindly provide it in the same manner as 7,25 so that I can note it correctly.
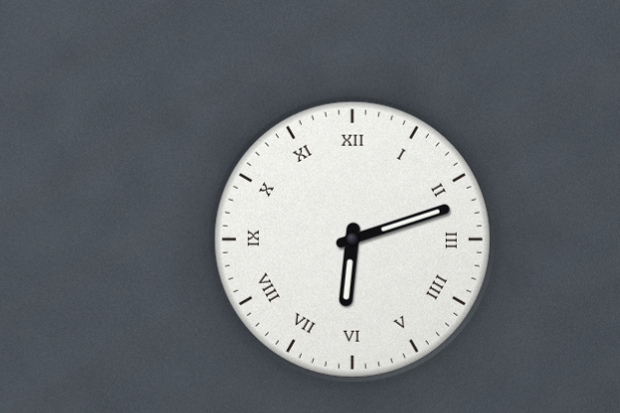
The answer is 6,12
